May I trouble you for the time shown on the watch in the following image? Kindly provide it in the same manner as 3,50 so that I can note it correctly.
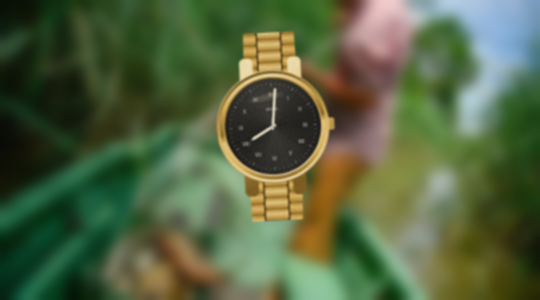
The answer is 8,01
